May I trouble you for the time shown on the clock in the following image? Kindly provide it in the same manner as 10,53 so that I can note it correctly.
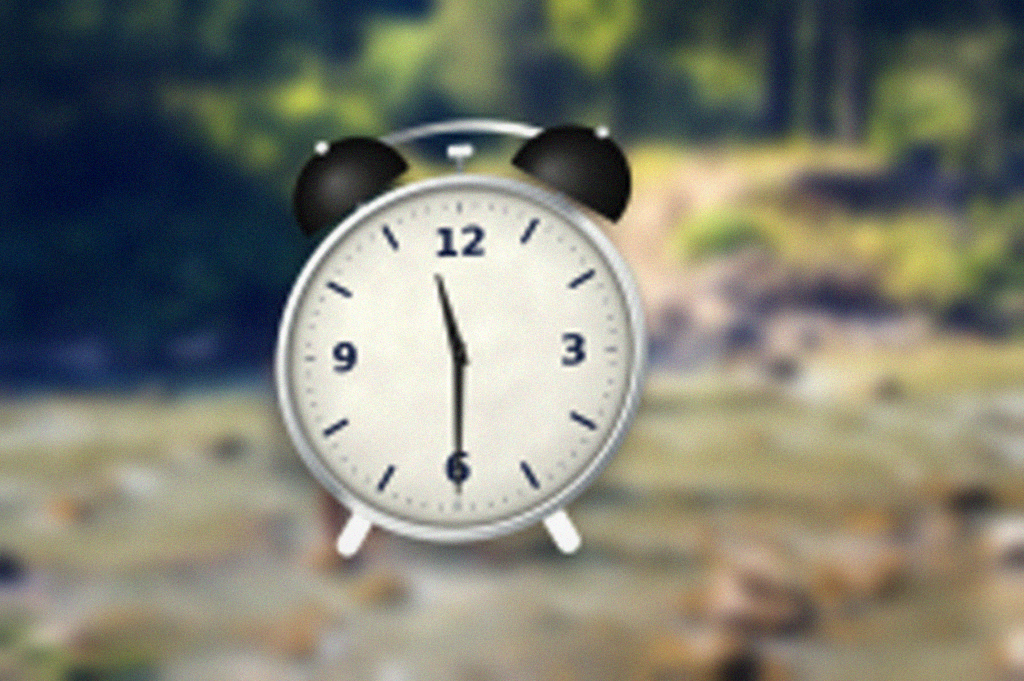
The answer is 11,30
